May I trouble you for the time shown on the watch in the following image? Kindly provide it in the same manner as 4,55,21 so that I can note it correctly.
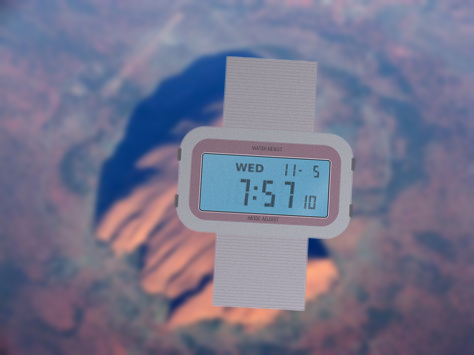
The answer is 7,57,10
